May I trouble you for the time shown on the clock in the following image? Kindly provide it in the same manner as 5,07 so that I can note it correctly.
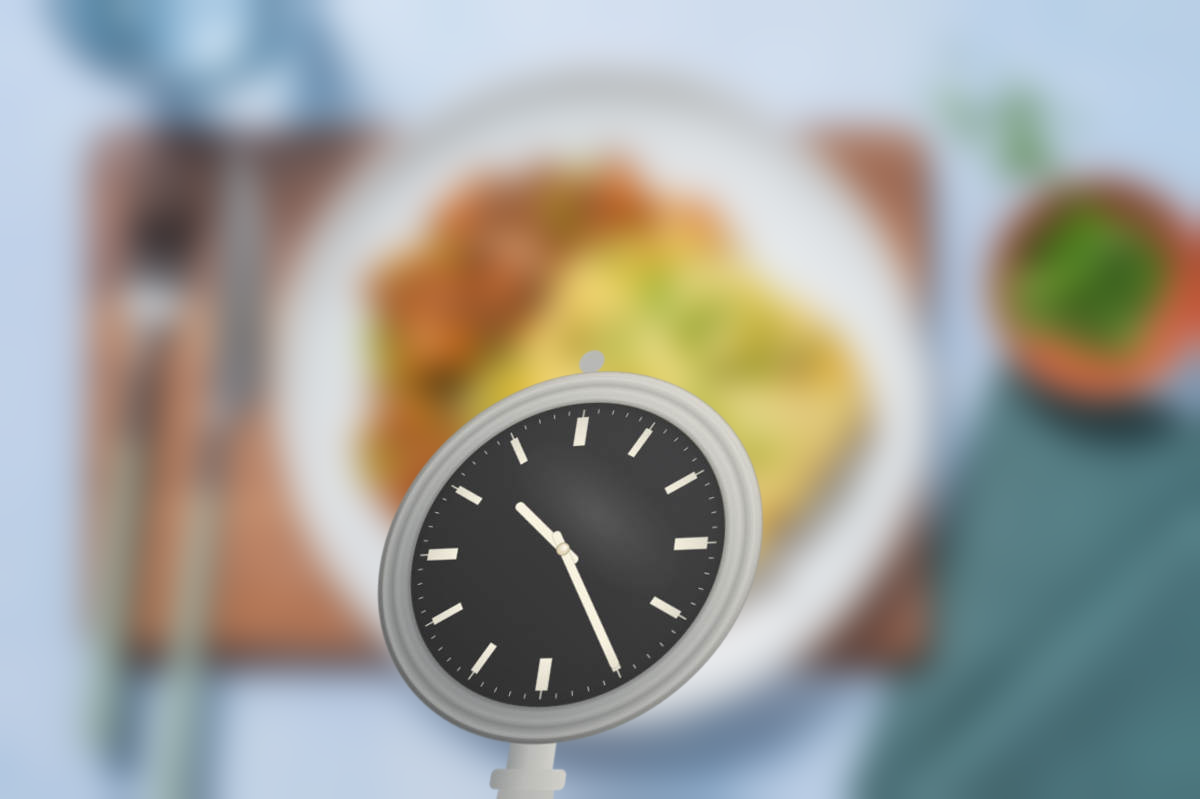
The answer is 10,25
